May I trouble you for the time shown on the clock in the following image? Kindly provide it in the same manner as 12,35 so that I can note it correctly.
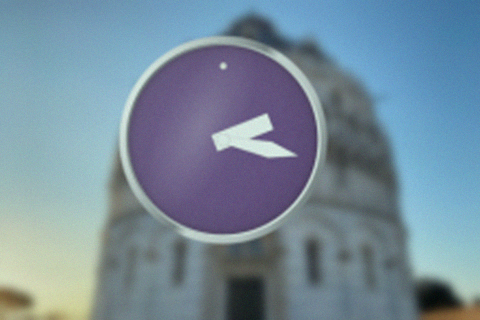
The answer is 2,17
